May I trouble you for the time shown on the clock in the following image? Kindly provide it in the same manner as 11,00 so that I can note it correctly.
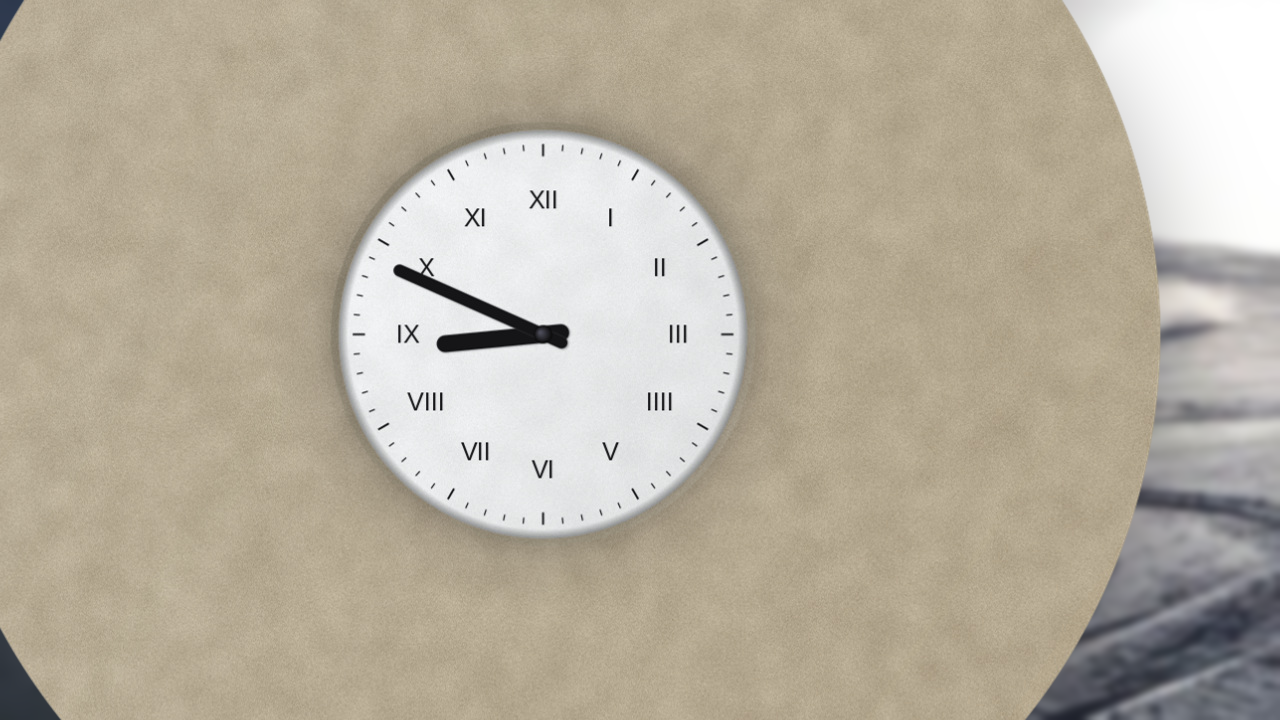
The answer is 8,49
